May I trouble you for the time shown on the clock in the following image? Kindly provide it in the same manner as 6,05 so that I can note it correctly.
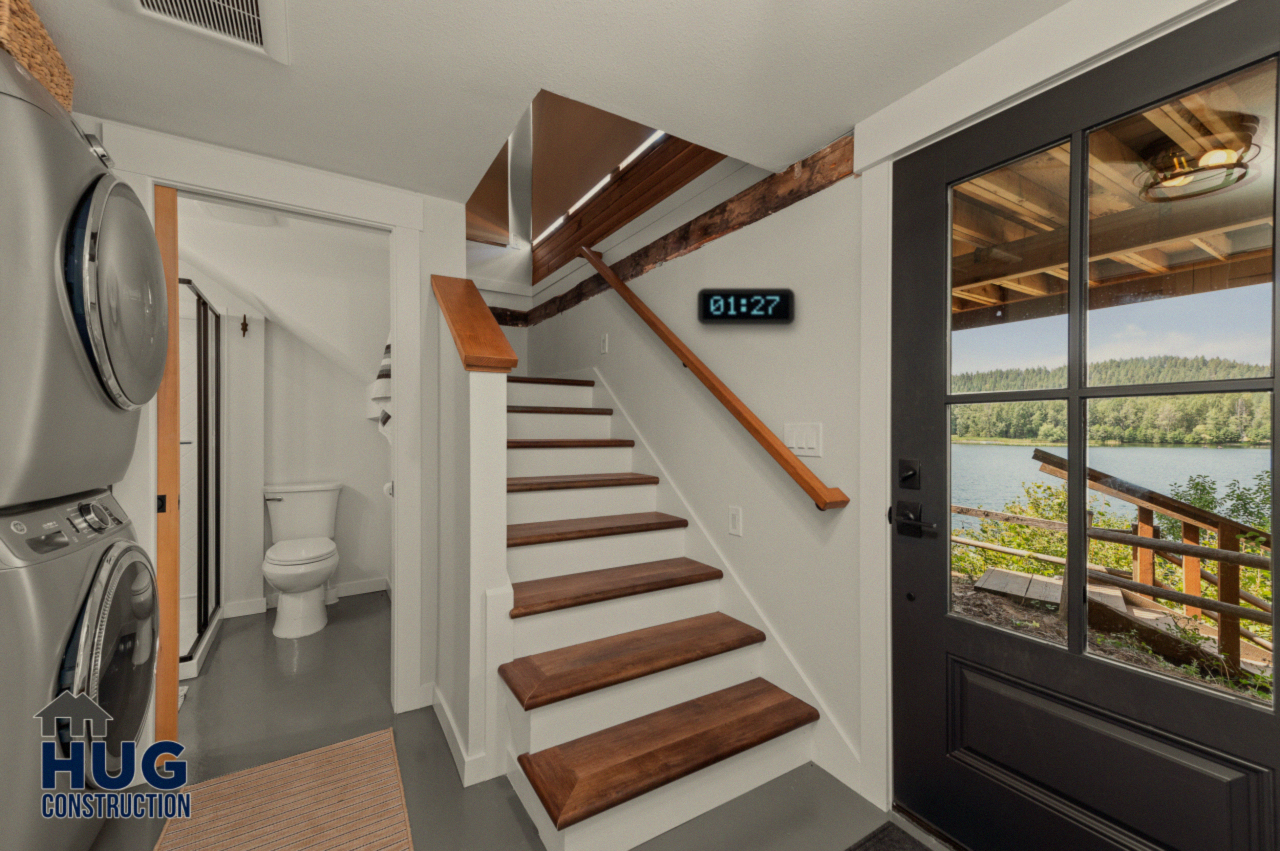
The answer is 1,27
